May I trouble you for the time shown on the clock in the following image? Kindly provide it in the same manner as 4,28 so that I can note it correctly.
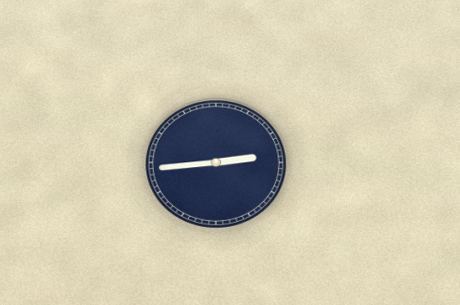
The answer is 2,44
